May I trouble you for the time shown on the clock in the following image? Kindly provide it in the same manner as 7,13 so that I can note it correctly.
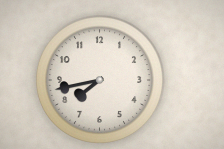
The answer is 7,43
